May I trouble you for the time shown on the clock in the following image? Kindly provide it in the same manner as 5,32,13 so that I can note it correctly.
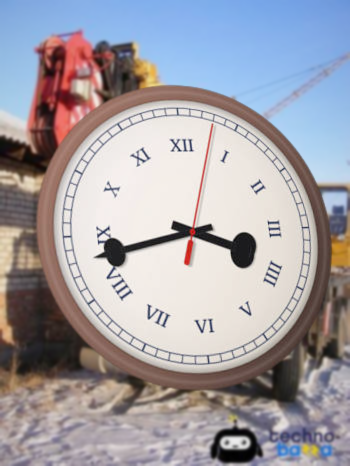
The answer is 3,43,03
